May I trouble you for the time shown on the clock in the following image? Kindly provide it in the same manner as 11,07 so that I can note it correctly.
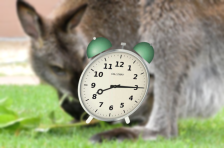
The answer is 8,15
